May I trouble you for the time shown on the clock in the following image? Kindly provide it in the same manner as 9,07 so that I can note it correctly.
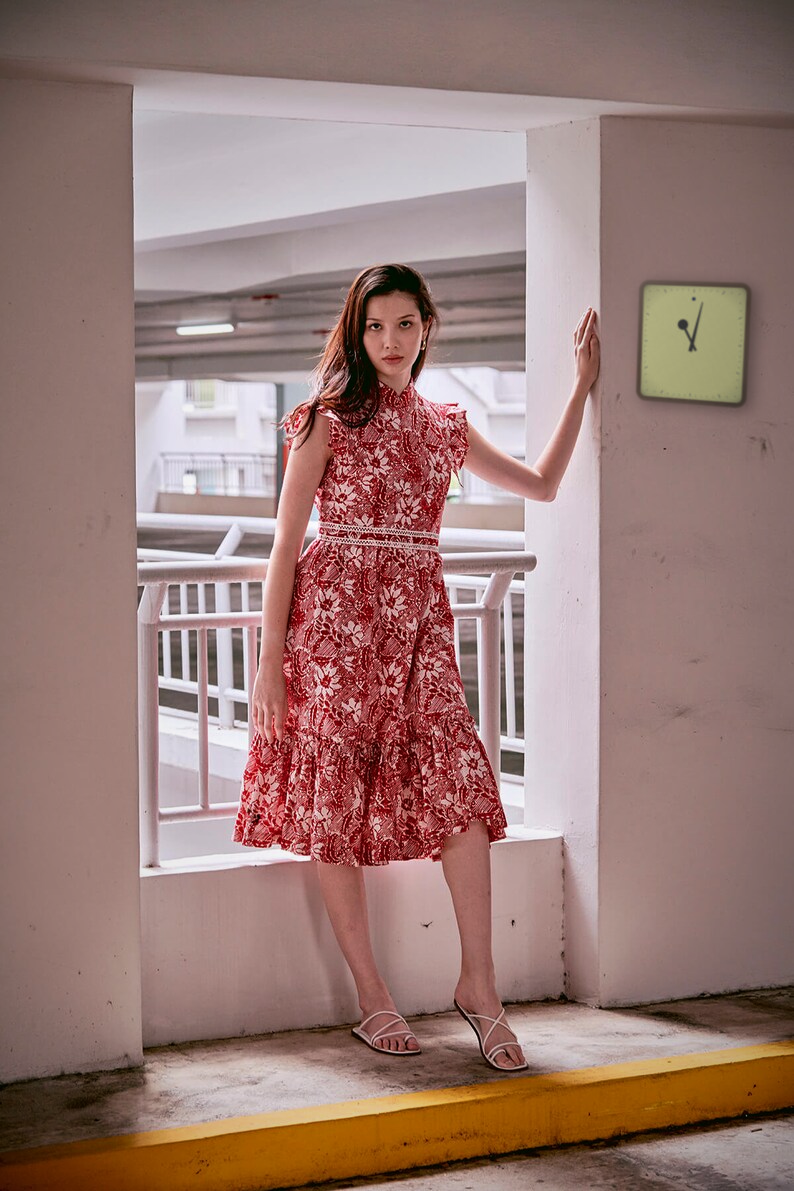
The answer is 11,02
